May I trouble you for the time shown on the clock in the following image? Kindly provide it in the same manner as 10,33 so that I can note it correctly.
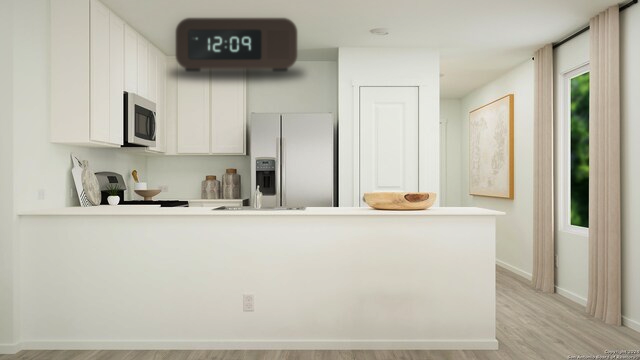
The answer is 12,09
